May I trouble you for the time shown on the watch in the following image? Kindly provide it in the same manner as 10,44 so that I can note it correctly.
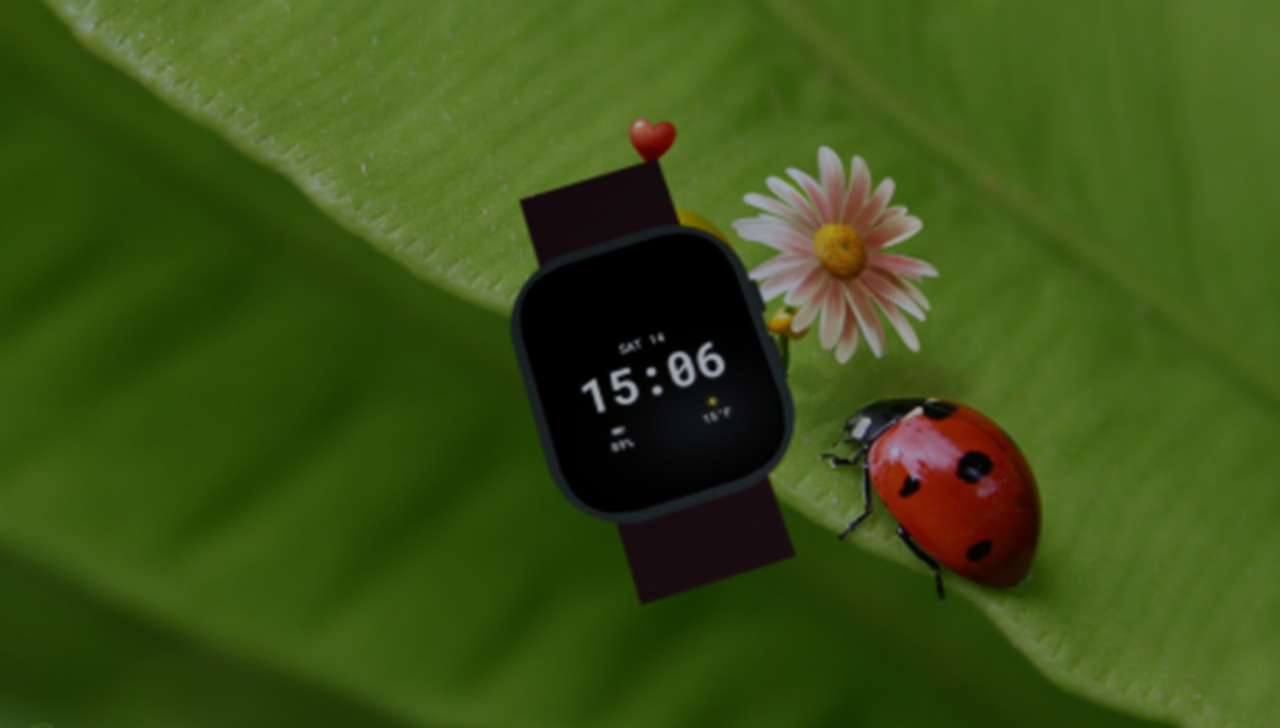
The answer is 15,06
